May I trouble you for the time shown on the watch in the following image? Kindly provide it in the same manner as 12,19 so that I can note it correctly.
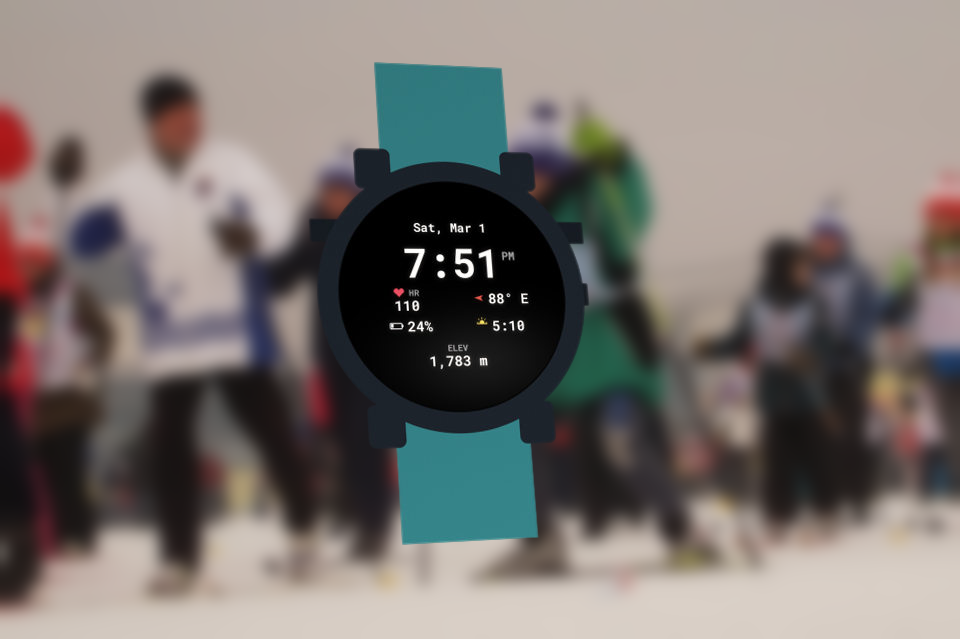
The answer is 7,51
